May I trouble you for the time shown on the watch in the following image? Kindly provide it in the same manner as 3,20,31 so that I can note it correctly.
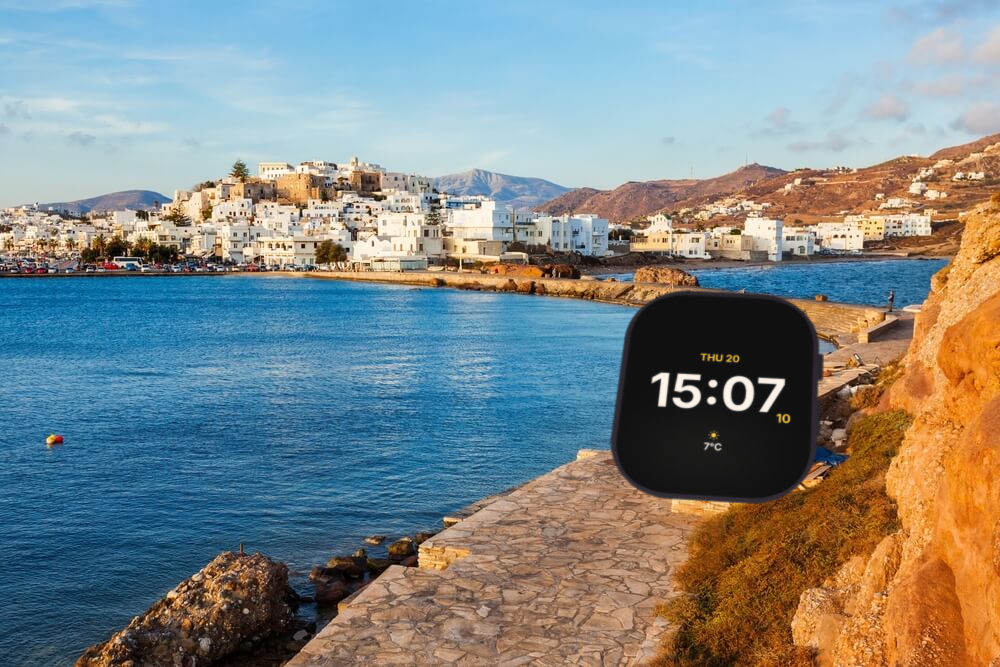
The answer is 15,07,10
